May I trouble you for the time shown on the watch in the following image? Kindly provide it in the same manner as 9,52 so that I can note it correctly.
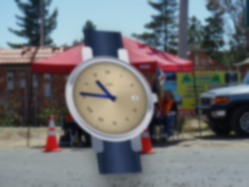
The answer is 10,46
